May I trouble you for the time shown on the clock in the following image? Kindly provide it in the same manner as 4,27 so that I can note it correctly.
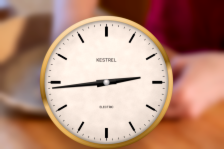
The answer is 2,44
